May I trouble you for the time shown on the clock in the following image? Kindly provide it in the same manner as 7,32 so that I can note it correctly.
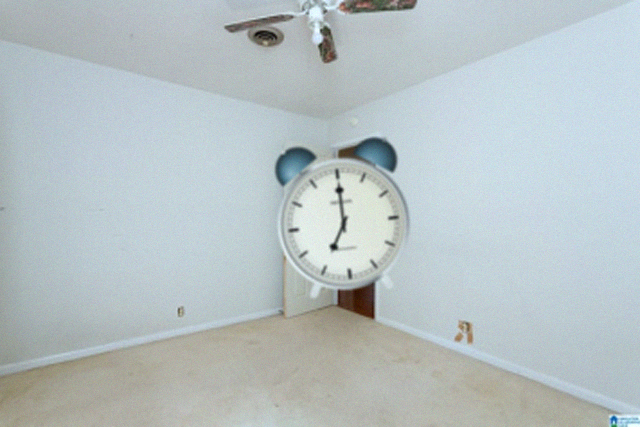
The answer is 7,00
